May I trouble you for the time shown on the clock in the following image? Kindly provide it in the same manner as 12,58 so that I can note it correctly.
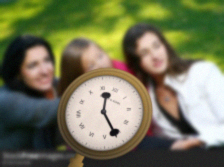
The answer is 11,21
